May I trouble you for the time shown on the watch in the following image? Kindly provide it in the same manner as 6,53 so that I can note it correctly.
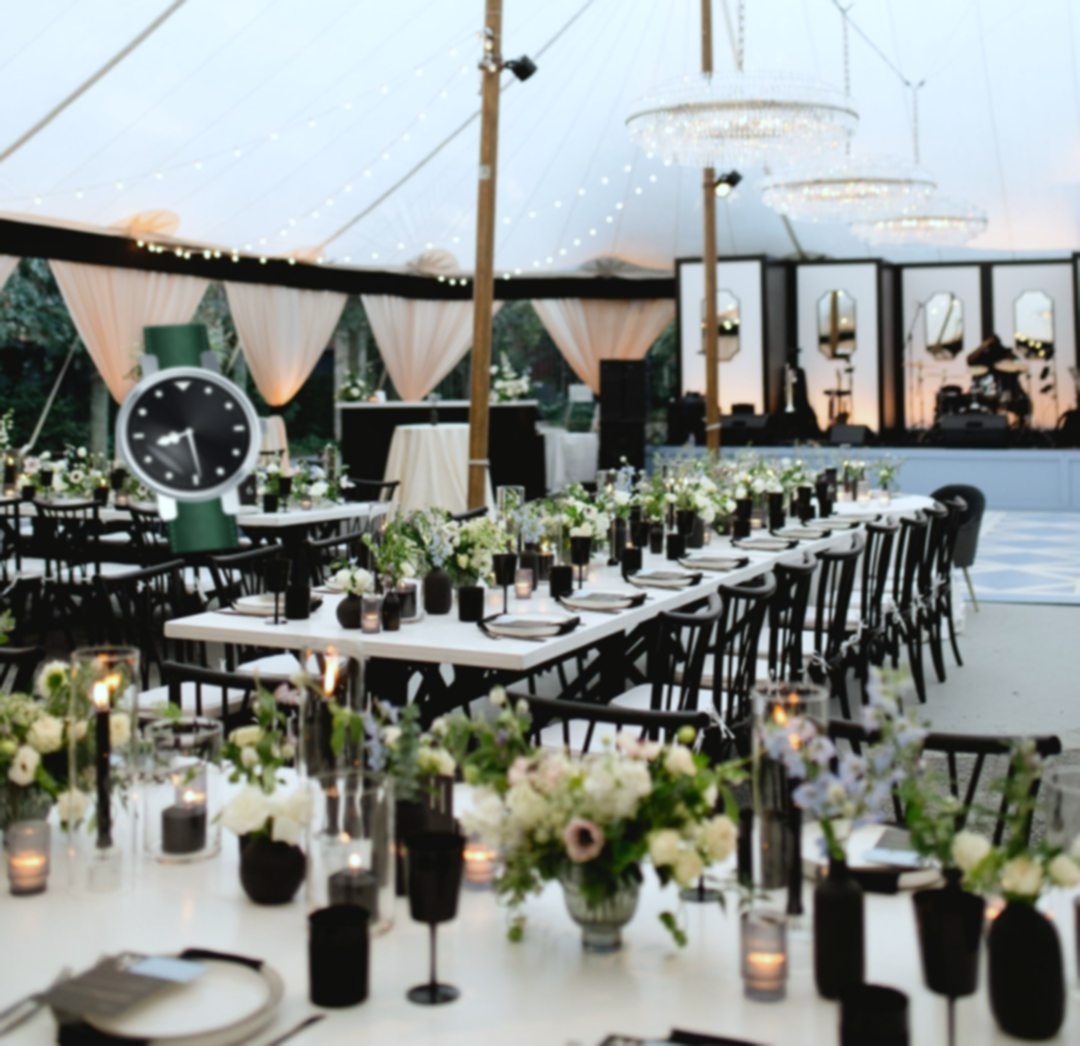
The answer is 8,29
